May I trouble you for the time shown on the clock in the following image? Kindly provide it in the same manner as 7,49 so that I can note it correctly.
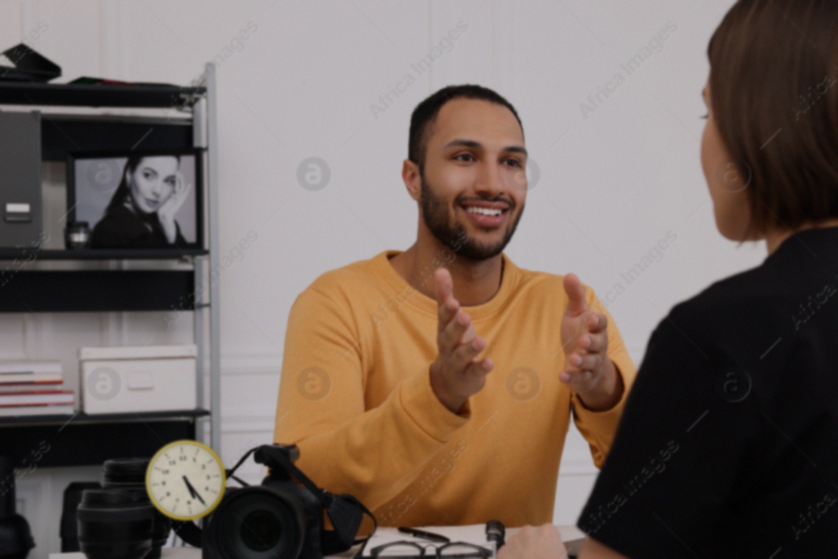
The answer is 5,25
